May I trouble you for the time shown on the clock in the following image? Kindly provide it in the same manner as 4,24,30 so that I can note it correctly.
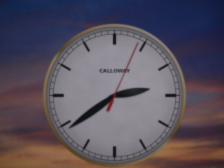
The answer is 2,39,04
